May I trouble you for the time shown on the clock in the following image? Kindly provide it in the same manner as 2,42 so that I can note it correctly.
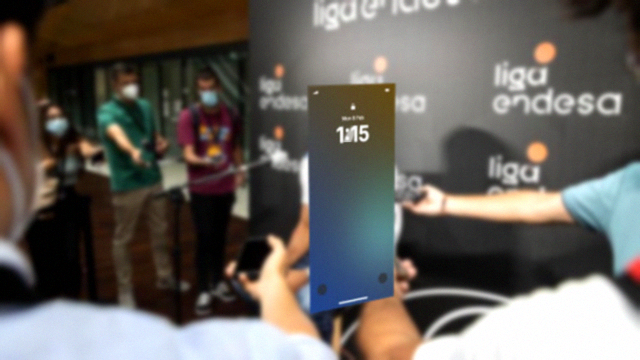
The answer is 1,15
